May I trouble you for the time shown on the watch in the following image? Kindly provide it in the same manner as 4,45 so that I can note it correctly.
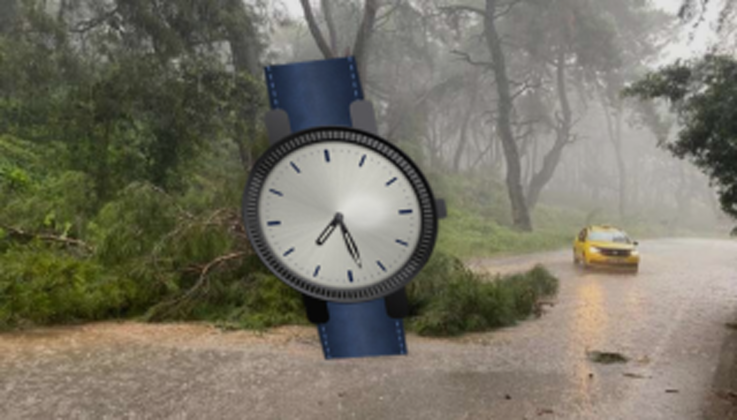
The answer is 7,28
